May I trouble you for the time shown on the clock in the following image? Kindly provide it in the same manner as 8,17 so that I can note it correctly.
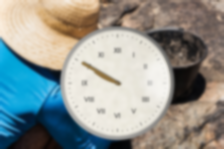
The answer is 9,50
